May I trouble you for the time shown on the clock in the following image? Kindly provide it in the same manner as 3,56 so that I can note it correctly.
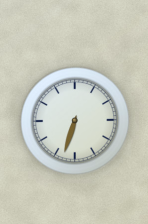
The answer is 6,33
